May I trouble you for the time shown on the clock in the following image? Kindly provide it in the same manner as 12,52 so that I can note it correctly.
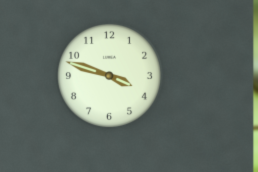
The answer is 3,48
